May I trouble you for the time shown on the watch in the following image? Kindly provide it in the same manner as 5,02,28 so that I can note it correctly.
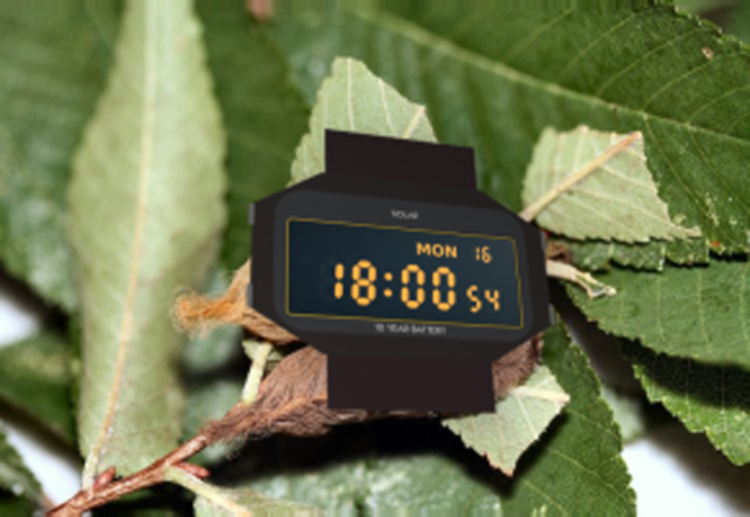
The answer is 18,00,54
